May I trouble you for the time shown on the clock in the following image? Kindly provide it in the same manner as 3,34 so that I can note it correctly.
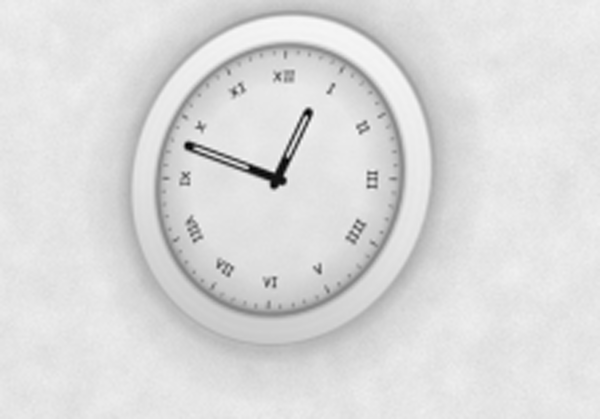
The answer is 12,48
